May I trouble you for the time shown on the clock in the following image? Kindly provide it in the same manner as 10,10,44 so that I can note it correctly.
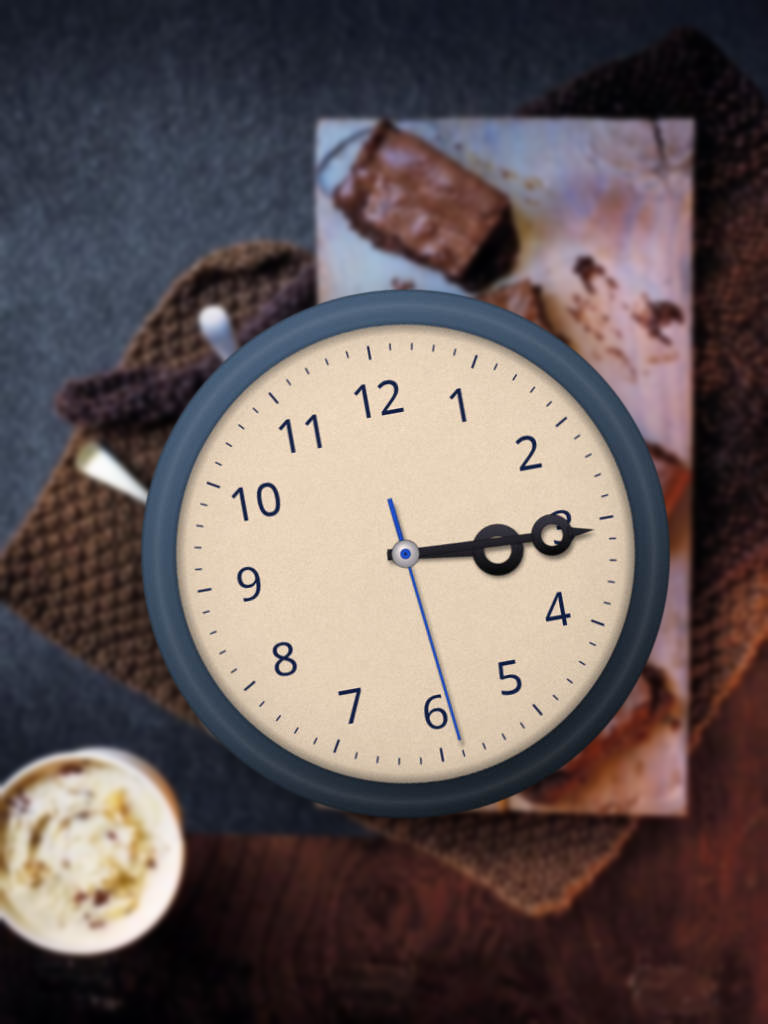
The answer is 3,15,29
